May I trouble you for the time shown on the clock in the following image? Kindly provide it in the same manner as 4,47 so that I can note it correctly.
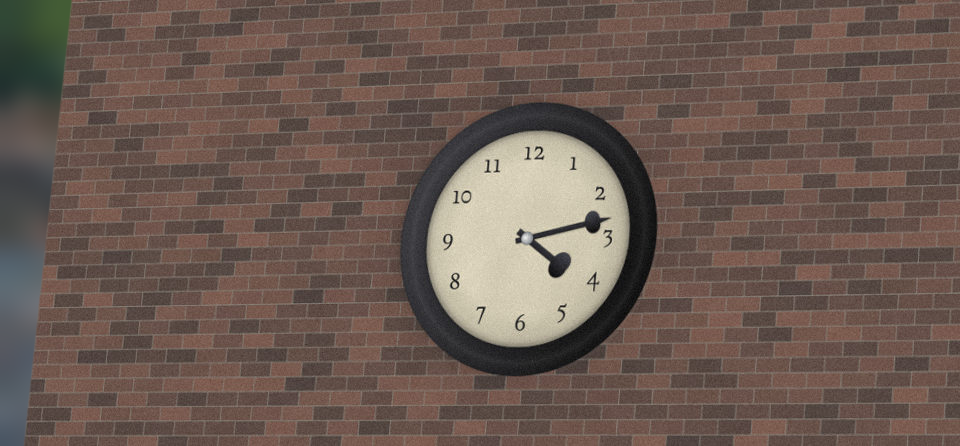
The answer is 4,13
